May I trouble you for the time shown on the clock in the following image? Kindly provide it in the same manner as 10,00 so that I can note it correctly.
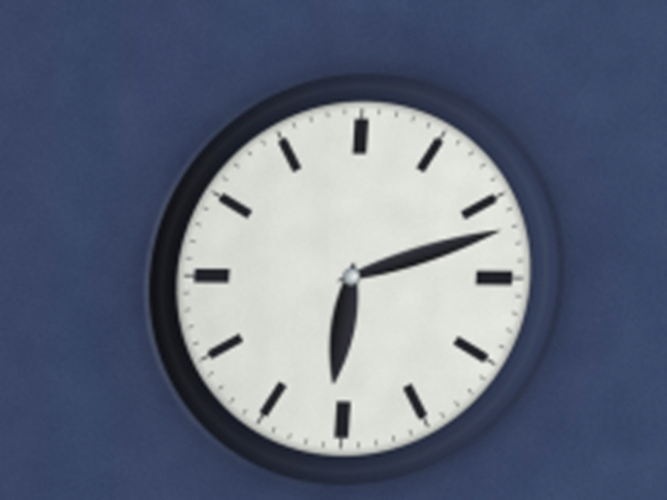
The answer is 6,12
